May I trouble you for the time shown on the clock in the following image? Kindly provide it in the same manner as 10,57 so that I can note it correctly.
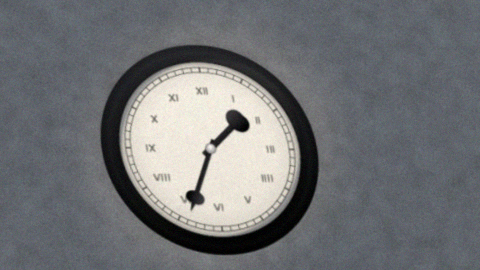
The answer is 1,34
